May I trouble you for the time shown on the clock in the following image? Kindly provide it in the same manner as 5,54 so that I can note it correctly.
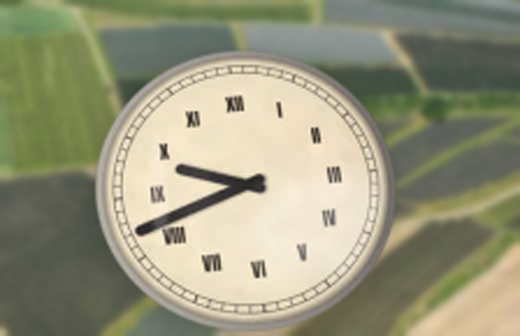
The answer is 9,42
